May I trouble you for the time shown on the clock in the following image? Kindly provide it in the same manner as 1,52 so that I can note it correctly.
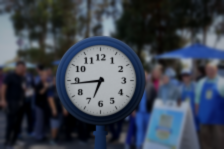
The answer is 6,44
